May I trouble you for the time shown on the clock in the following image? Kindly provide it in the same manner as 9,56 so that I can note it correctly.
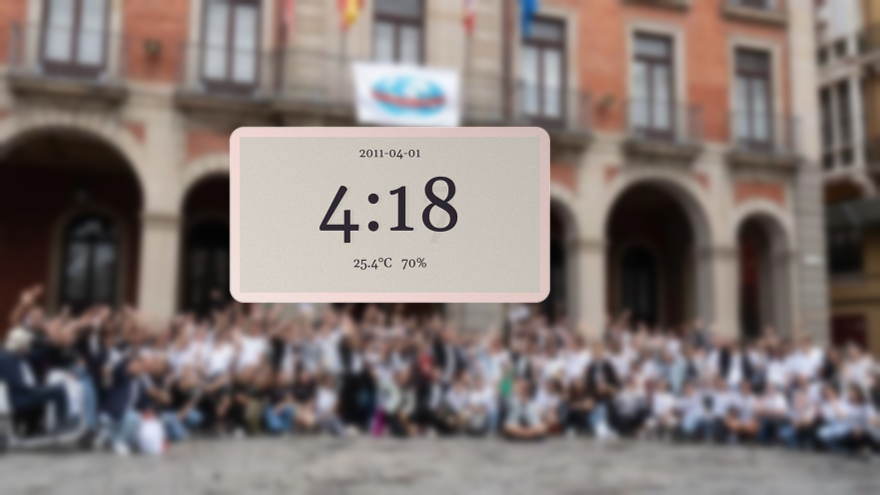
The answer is 4,18
